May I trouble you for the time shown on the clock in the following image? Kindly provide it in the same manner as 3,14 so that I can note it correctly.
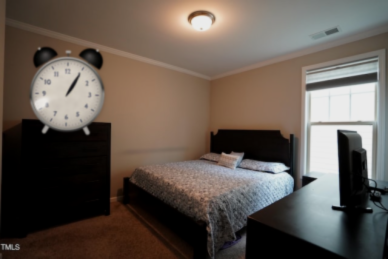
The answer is 1,05
